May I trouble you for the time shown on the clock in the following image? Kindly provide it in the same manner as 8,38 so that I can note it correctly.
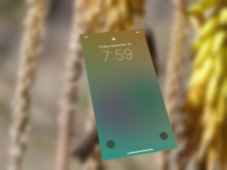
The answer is 7,59
